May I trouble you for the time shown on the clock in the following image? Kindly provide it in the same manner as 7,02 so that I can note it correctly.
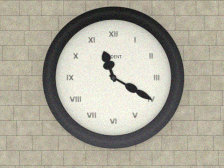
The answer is 11,20
